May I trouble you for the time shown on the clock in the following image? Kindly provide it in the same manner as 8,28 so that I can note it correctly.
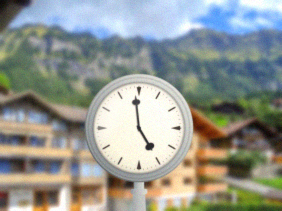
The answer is 4,59
